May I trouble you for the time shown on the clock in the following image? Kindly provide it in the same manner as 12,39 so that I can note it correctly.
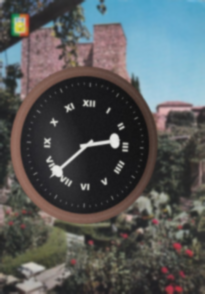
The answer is 2,38
